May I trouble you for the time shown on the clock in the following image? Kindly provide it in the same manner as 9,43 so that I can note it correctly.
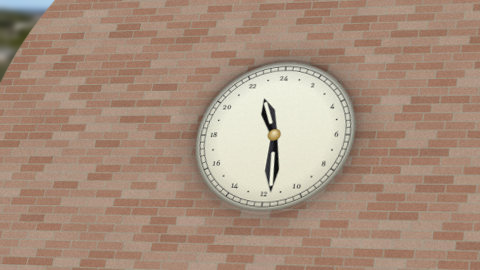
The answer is 22,29
